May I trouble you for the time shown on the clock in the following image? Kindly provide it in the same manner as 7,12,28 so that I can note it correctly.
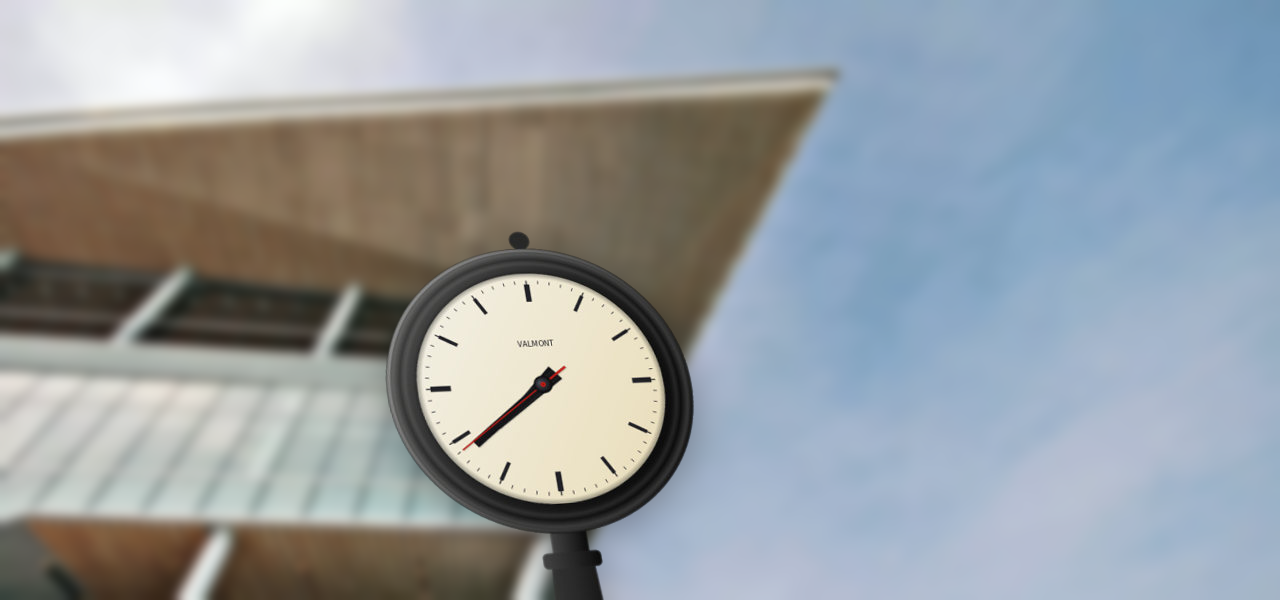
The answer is 7,38,39
